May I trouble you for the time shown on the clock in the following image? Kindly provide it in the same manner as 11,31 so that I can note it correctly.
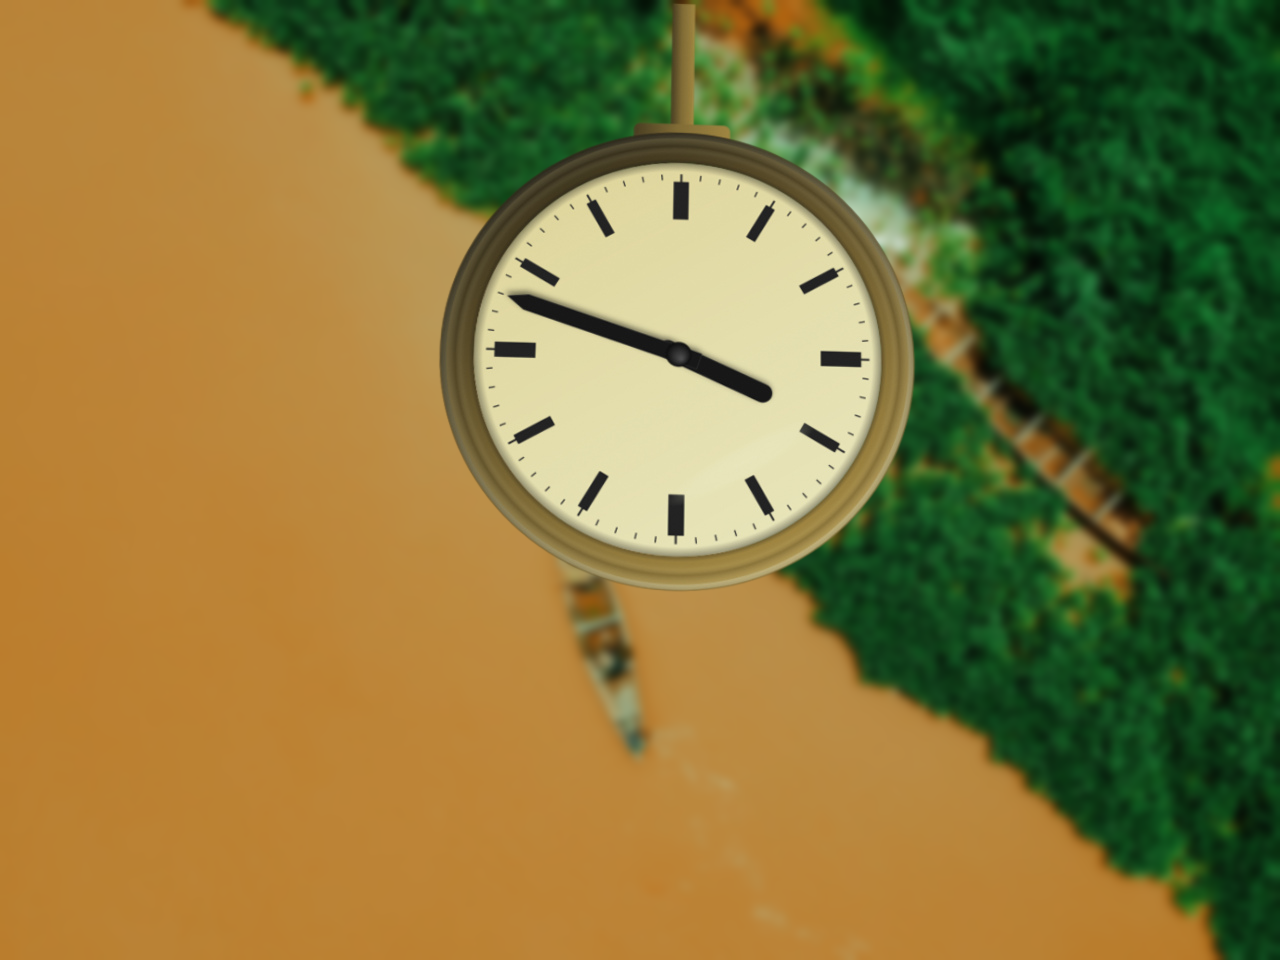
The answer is 3,48
